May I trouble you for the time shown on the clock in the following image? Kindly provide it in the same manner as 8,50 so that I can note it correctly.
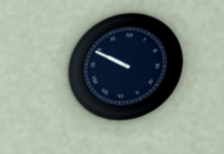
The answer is 9,49
